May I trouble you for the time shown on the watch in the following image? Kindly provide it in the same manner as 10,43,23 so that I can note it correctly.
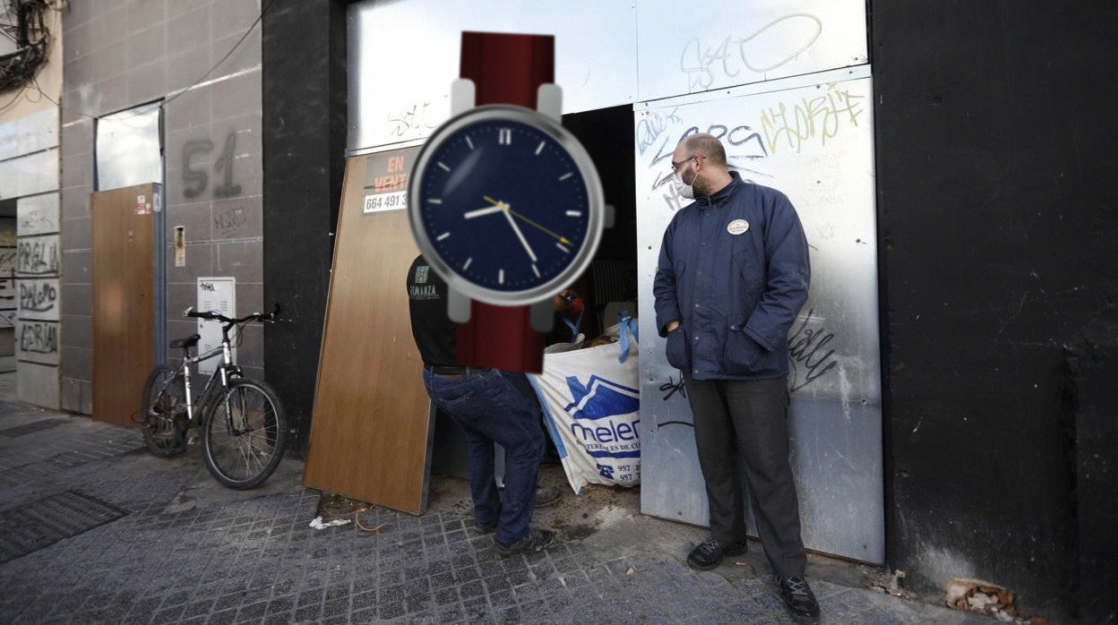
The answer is 8,24,19
